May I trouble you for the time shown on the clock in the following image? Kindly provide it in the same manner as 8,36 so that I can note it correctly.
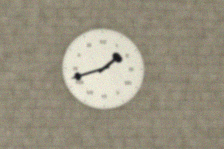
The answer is 1,42
